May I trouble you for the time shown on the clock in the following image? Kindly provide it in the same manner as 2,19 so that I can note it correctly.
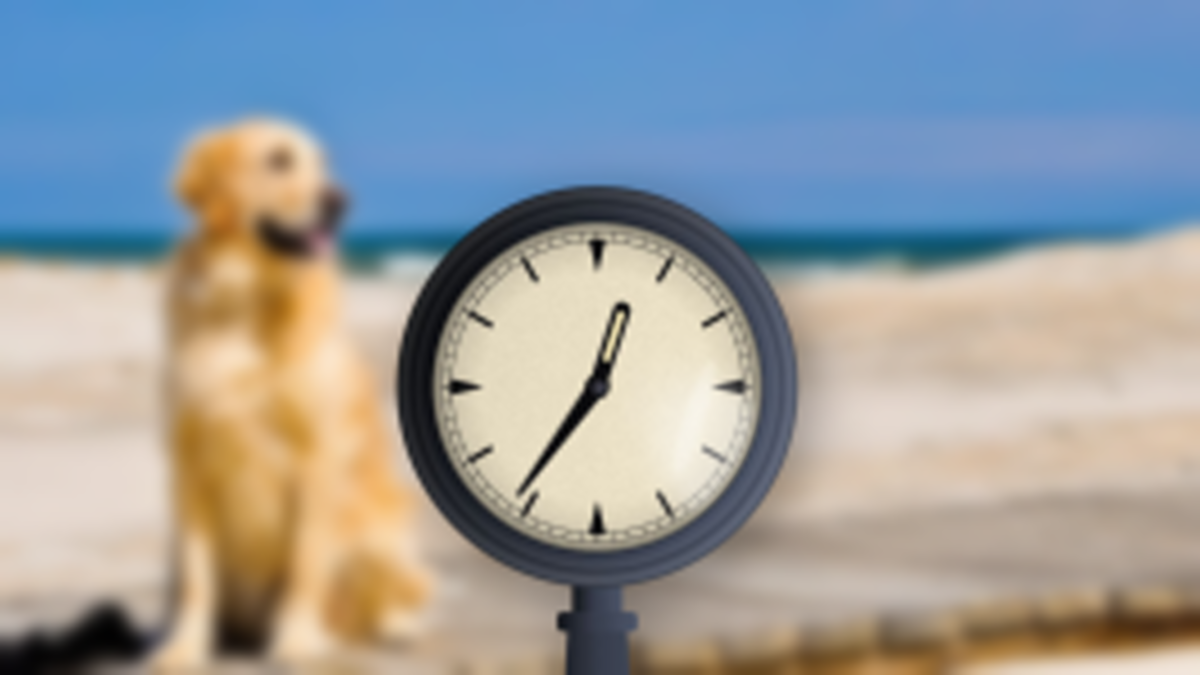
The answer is 12,36
